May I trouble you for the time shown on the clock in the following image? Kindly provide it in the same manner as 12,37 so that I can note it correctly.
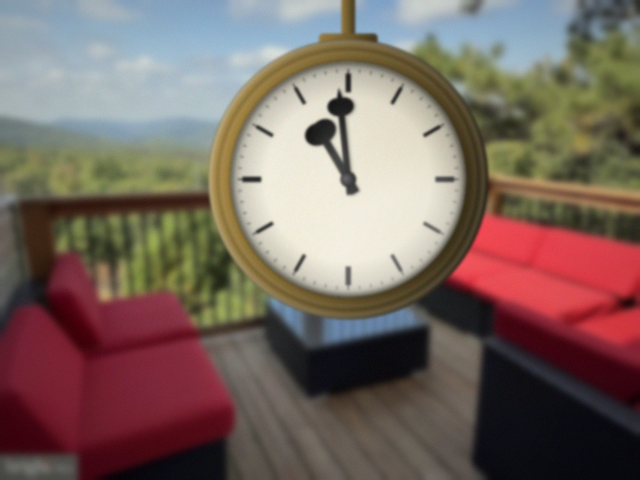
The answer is 10,59
